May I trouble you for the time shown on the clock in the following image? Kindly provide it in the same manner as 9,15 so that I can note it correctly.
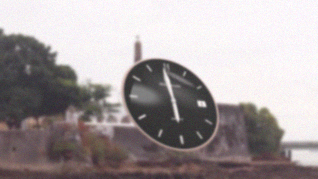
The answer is 5,59
